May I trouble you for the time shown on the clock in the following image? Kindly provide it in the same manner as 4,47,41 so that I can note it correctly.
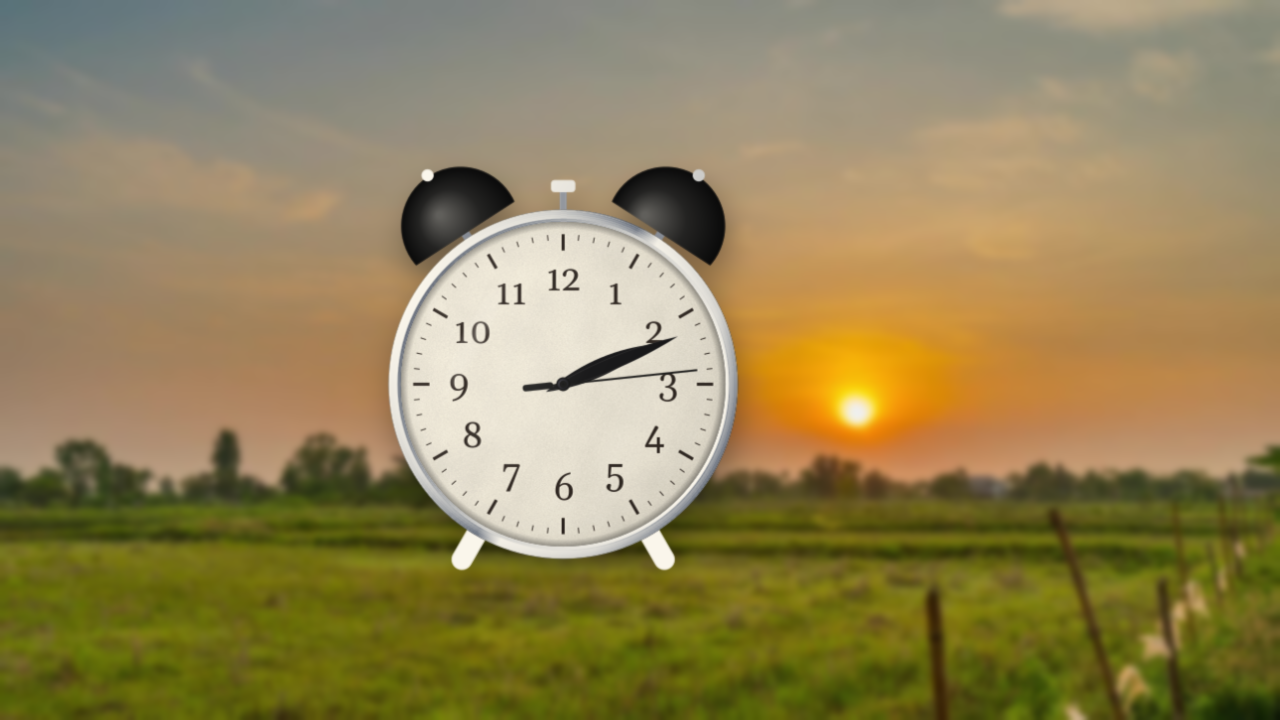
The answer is 2,11,14
